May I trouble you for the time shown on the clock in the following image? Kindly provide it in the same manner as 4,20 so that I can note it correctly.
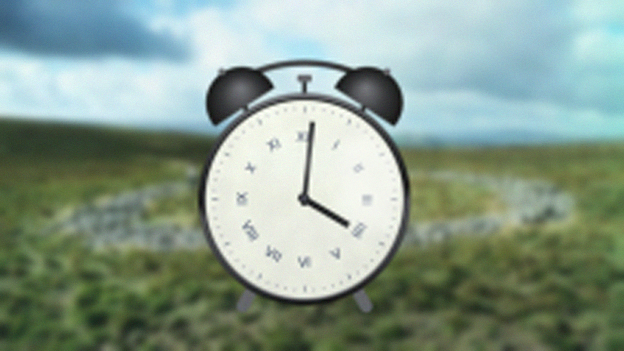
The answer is 4,01
